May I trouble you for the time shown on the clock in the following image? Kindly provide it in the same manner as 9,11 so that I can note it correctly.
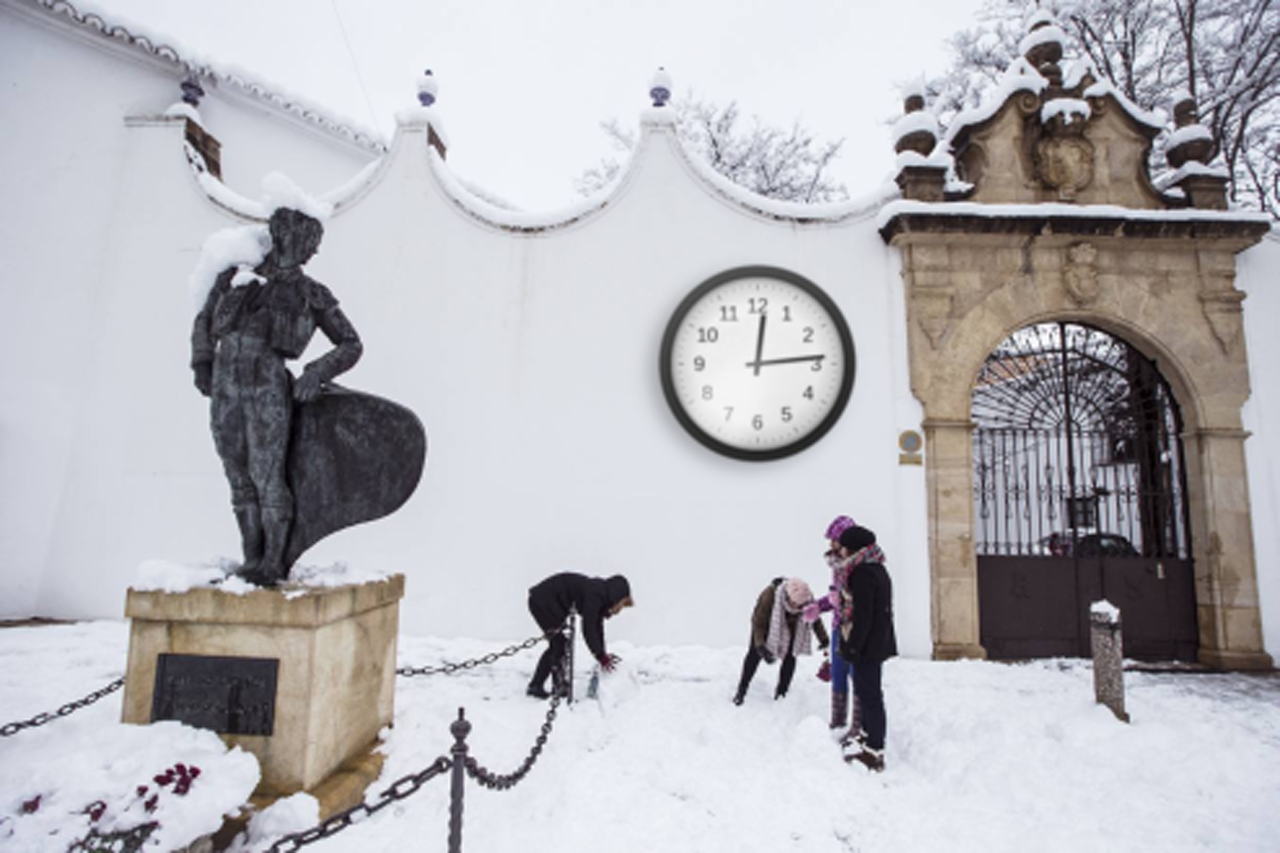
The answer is 12,14
